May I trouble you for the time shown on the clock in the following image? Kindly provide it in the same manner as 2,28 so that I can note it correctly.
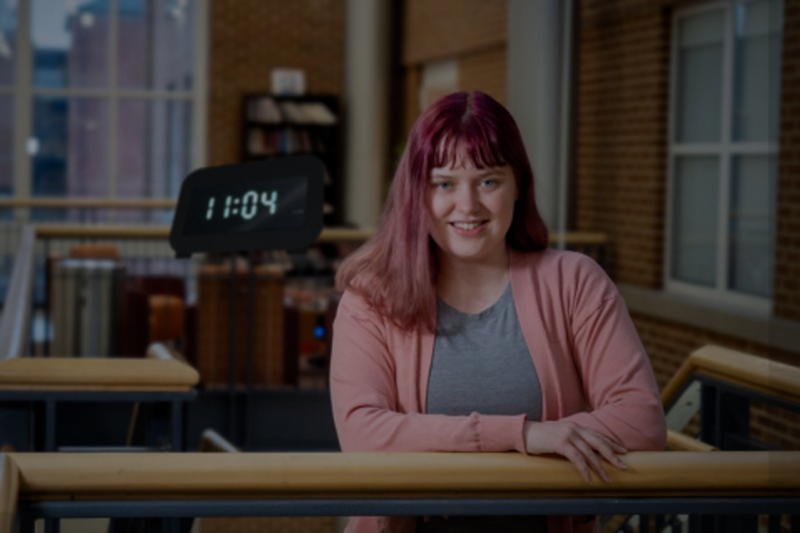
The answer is 11,04
